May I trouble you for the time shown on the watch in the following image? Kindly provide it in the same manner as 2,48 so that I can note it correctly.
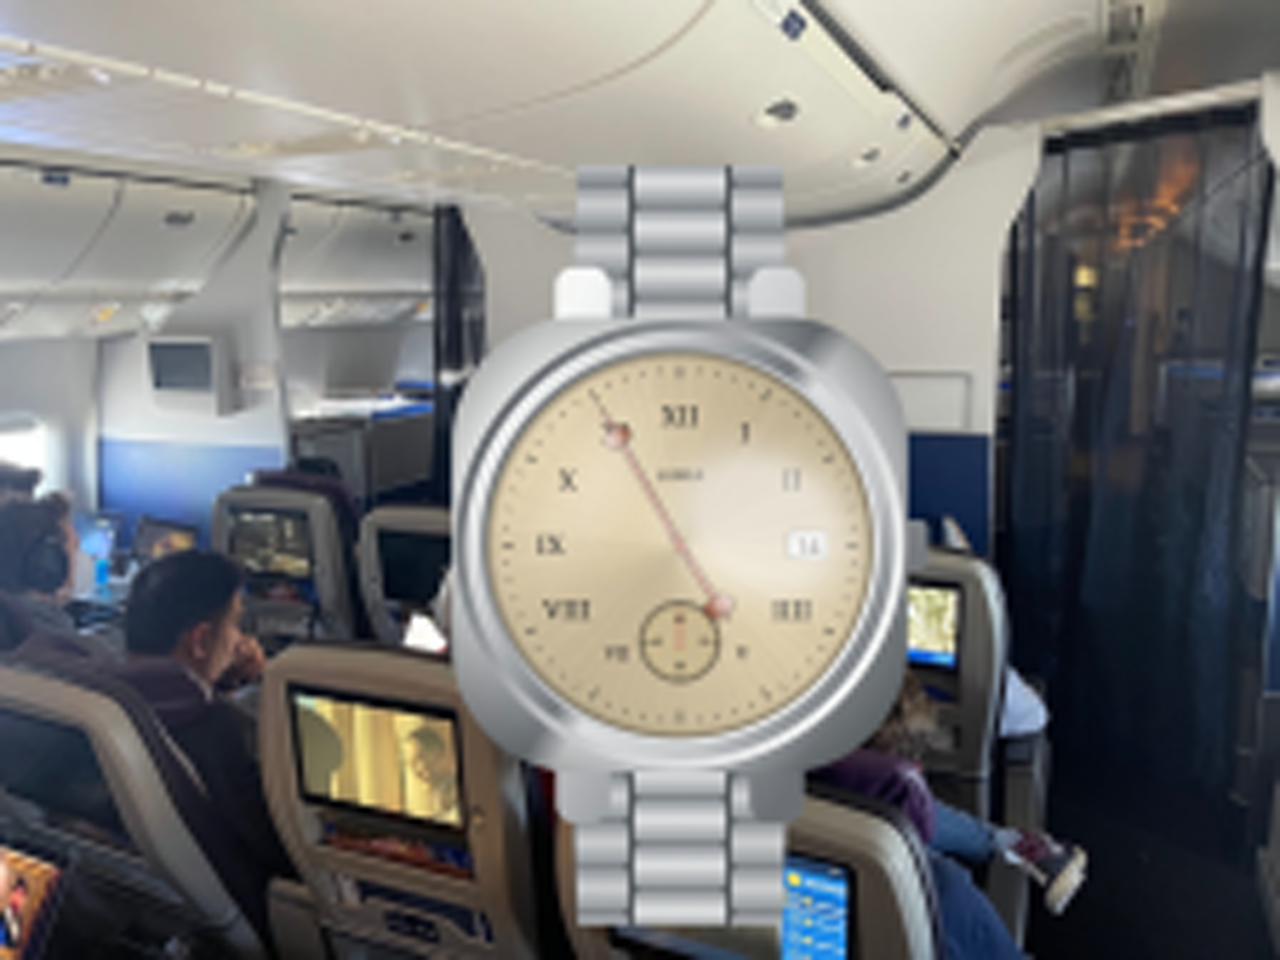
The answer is 4,55
